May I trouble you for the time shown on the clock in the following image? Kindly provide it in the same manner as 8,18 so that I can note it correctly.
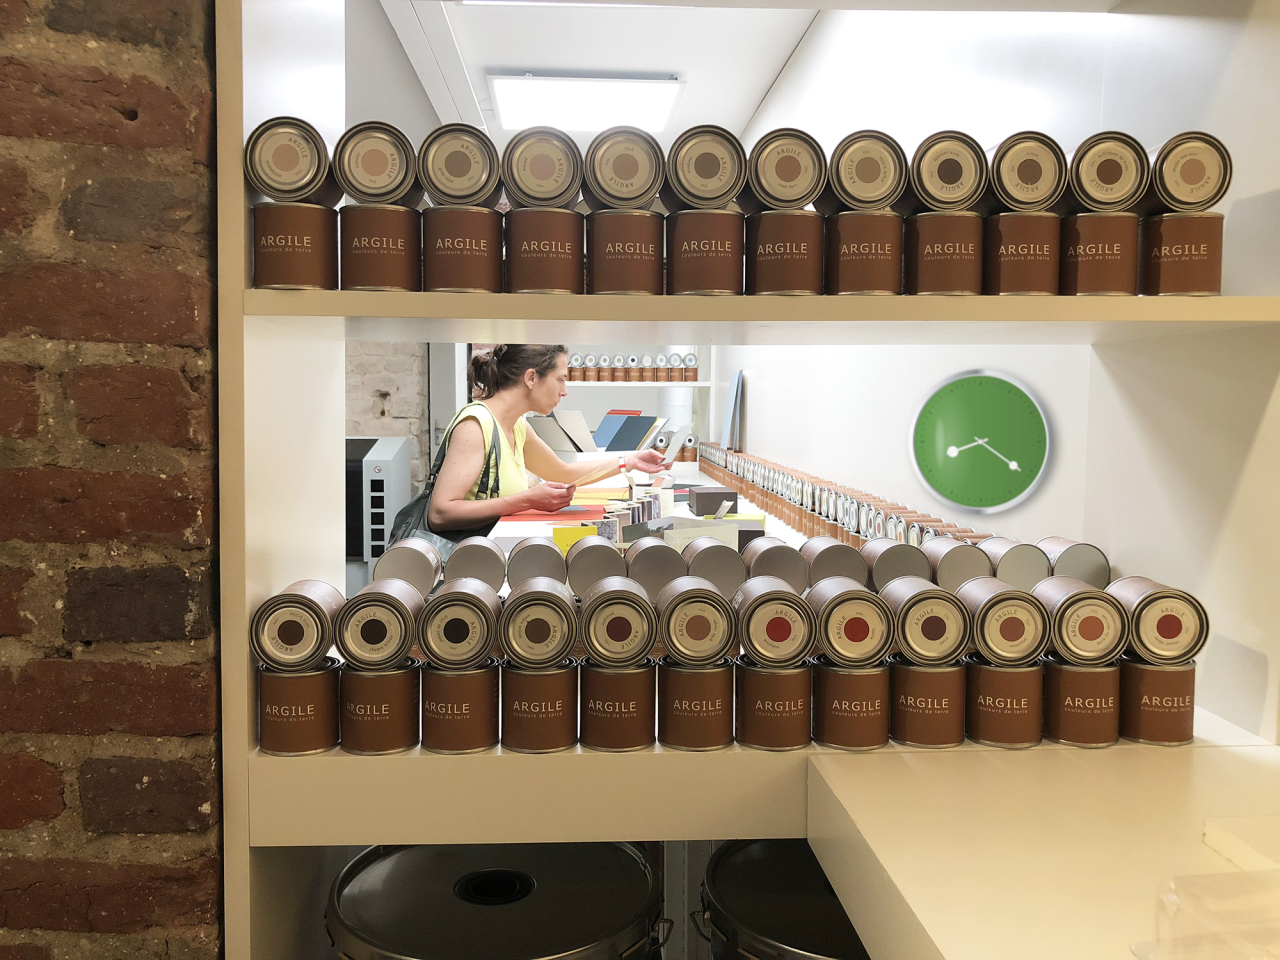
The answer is 8,21
